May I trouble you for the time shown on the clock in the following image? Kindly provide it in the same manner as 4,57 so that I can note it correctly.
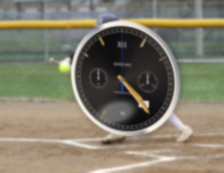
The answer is 4,23
